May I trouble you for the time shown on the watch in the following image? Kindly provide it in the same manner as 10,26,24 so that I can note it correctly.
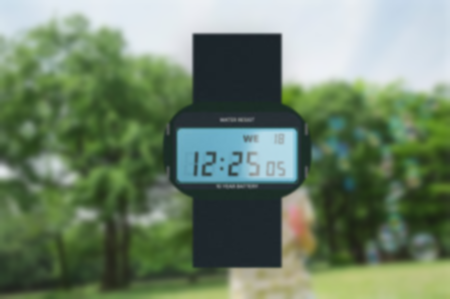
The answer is 12,25,05
